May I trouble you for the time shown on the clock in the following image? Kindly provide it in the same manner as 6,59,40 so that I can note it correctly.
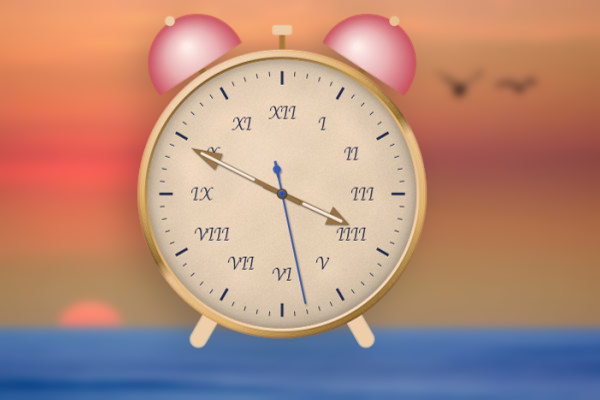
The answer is 3,49,28
